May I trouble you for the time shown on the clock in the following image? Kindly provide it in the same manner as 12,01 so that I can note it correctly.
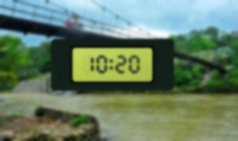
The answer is 10,20
